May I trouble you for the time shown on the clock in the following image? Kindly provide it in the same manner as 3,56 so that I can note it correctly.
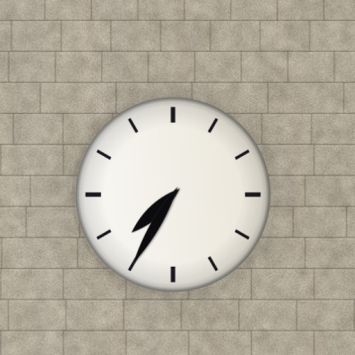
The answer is 7,35
